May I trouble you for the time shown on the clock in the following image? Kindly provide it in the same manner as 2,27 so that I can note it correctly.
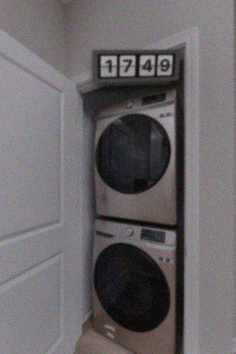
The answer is 17,49
